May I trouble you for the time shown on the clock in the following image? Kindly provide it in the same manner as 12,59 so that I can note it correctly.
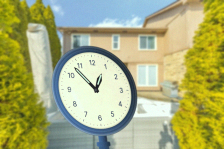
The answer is 12,53
